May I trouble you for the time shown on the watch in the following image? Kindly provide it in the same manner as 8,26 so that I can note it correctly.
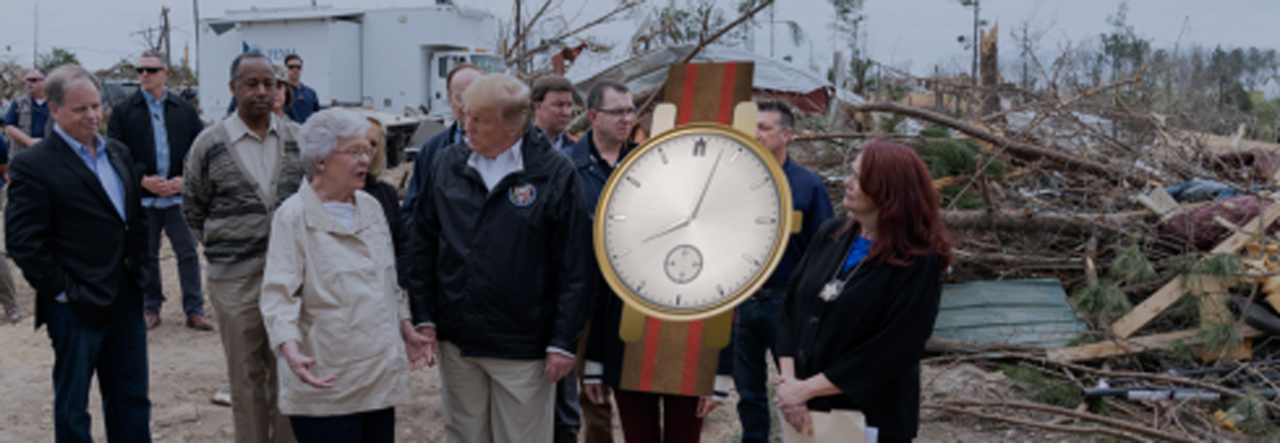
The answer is 8,03
